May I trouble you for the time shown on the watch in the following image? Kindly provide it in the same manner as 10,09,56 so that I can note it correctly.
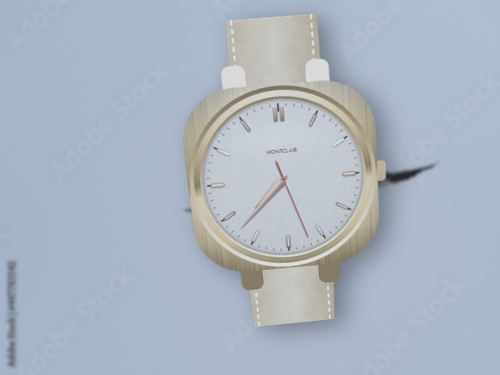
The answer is 7,37,27
